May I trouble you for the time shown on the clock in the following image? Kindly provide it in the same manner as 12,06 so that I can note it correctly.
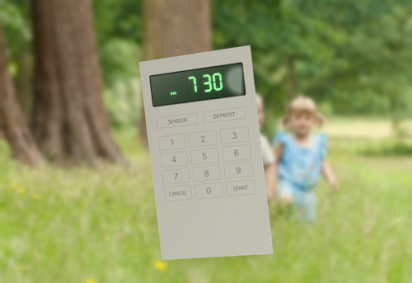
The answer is 7,30
